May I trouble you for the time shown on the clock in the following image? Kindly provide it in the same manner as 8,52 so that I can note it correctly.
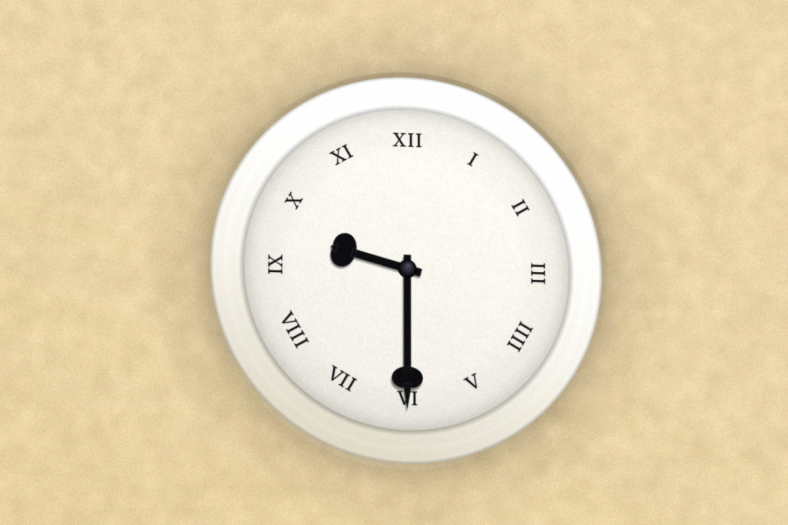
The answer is 9,30
